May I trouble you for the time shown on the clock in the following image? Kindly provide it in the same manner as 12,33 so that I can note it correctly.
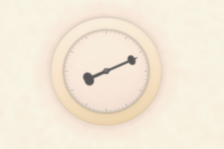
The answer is 8,11
